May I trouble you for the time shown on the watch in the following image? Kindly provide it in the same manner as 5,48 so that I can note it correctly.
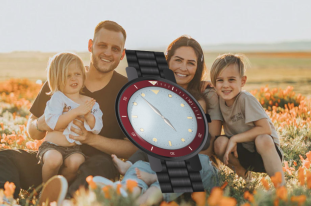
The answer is 4,54
